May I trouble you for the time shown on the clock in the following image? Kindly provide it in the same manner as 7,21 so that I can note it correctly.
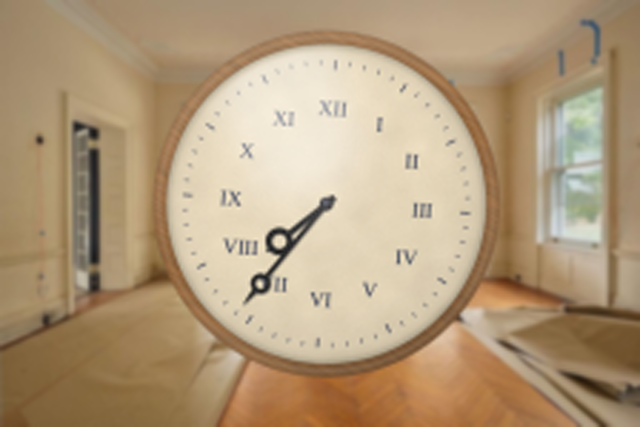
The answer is 7,36
